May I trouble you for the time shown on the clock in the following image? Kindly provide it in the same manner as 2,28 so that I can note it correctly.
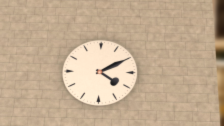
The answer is 4,10
